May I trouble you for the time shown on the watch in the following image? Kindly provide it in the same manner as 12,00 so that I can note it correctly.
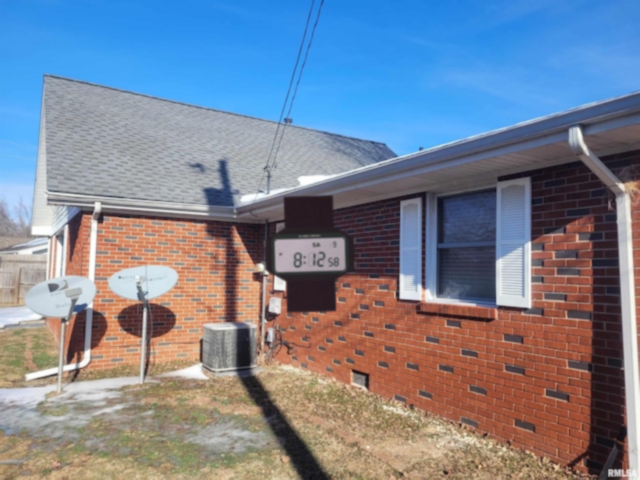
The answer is 8,12
